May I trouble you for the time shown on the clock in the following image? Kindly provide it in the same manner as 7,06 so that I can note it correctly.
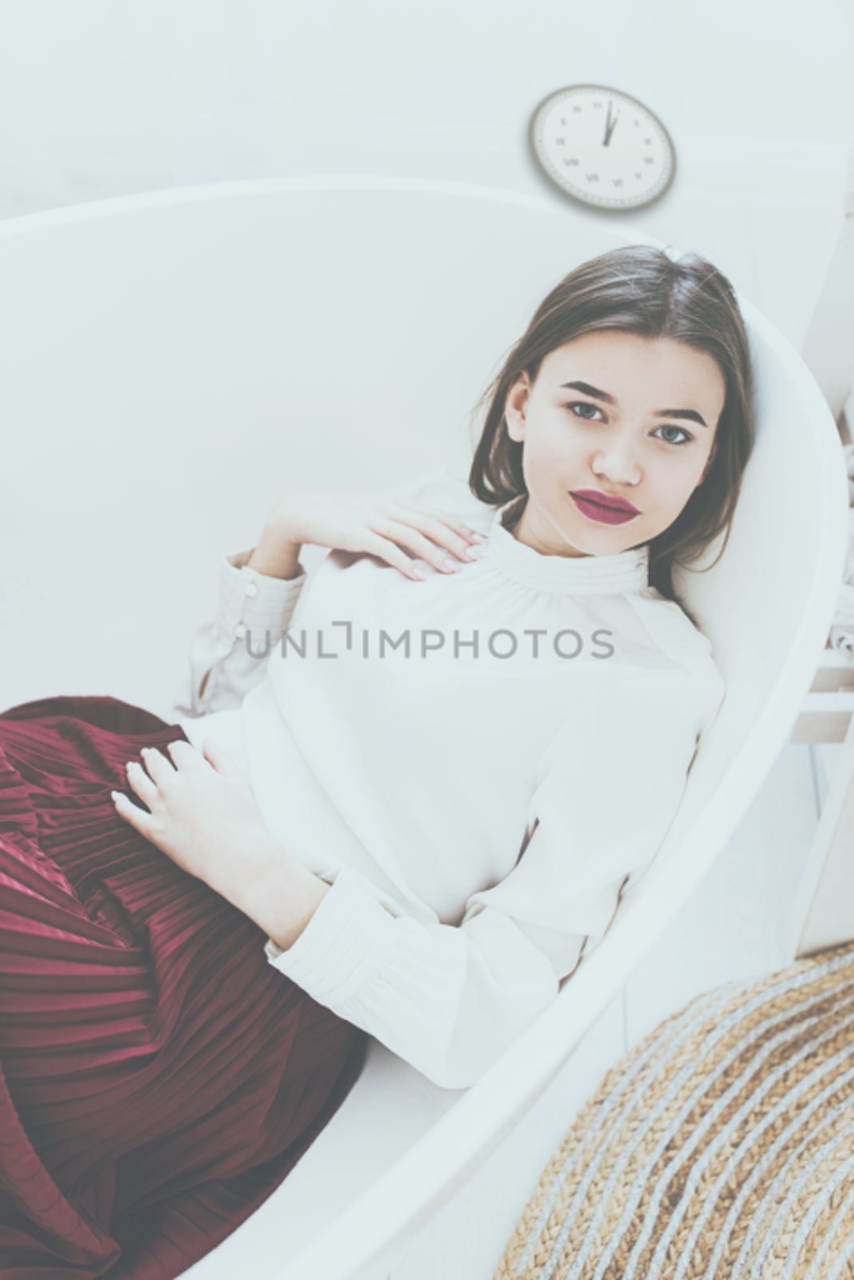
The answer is 1,03
